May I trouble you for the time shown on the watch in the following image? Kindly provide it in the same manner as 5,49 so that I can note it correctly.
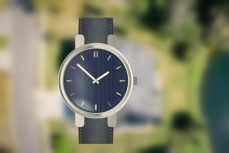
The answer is 1,52
